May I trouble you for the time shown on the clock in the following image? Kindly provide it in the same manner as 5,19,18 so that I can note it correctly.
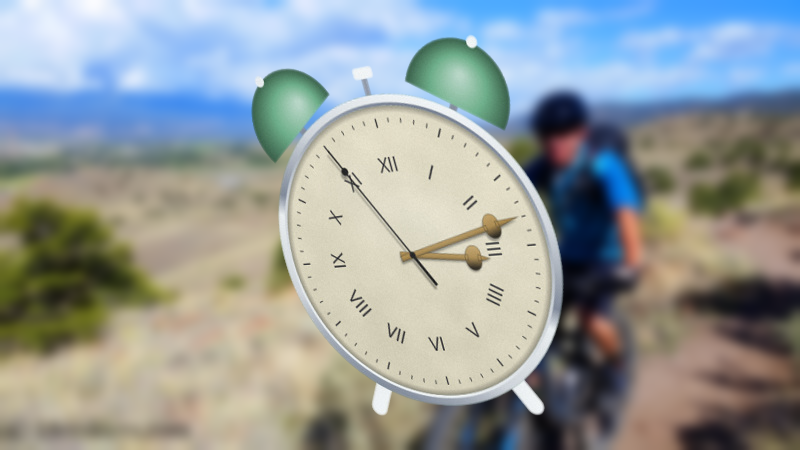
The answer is 3,12,55
